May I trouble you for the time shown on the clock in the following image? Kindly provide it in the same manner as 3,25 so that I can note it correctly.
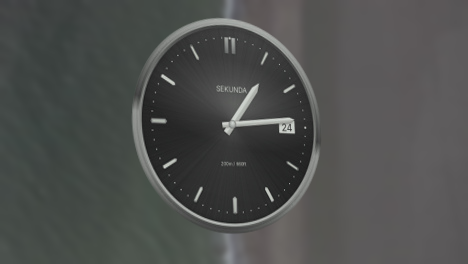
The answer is 1,14
